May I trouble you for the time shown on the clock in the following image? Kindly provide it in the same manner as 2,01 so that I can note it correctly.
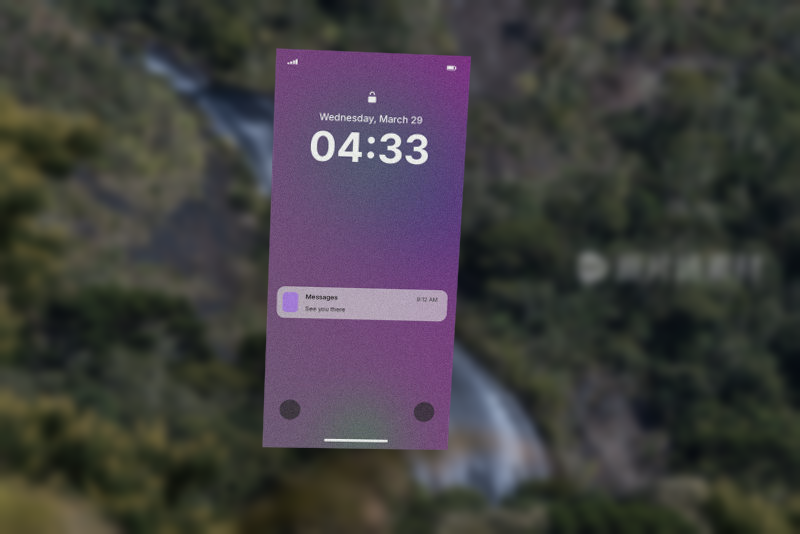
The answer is 4,33
